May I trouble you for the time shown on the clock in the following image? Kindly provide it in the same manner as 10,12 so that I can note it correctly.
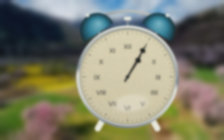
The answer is 1,05
